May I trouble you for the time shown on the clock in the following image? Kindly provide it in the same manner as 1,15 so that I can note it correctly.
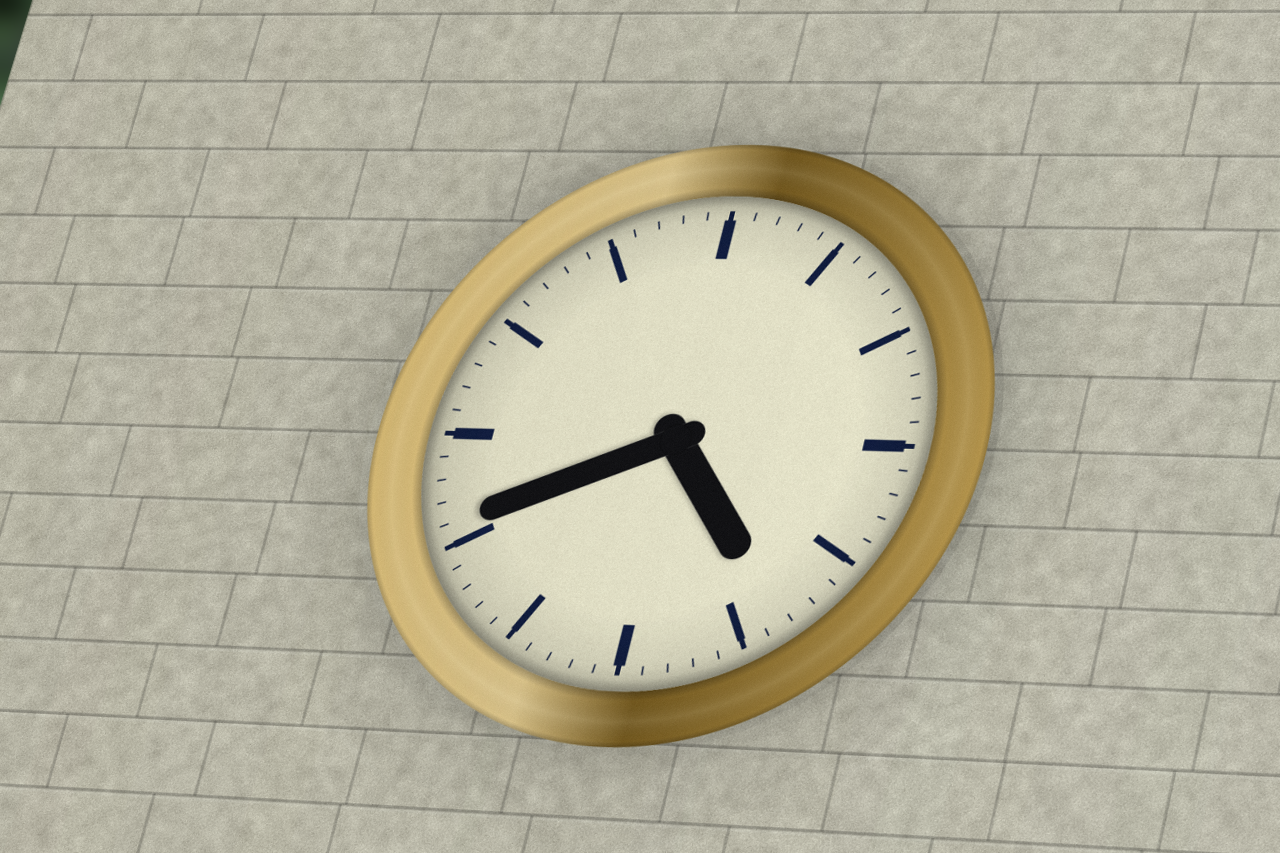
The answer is 4,41
